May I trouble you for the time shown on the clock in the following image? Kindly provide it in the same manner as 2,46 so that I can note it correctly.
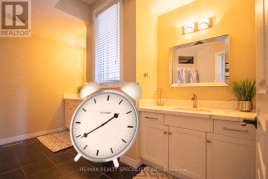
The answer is 1,39
